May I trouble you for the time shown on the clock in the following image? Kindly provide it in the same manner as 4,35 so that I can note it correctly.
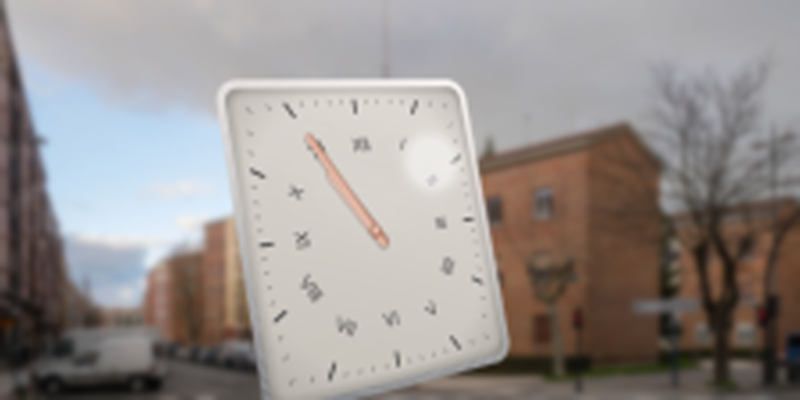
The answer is 10,55
